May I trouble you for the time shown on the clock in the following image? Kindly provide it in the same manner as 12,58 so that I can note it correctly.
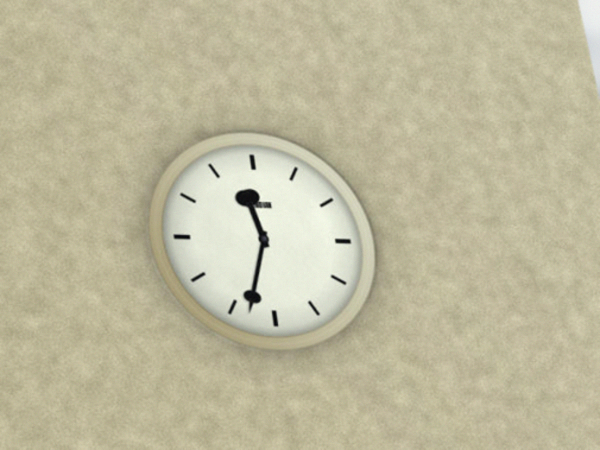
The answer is 11,33
